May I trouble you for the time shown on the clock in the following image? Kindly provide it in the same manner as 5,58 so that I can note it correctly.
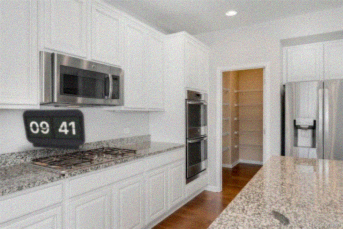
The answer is 9,41
